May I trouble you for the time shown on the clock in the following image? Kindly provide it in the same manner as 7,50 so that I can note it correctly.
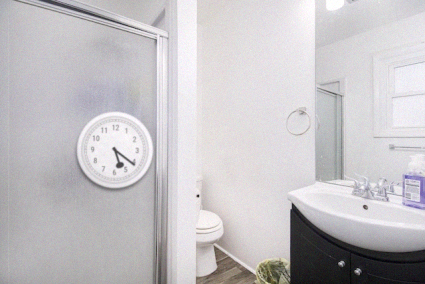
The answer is 5,21
